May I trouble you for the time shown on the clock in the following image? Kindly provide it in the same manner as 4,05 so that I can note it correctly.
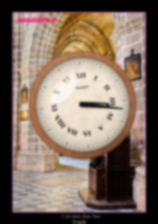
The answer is 3,17
